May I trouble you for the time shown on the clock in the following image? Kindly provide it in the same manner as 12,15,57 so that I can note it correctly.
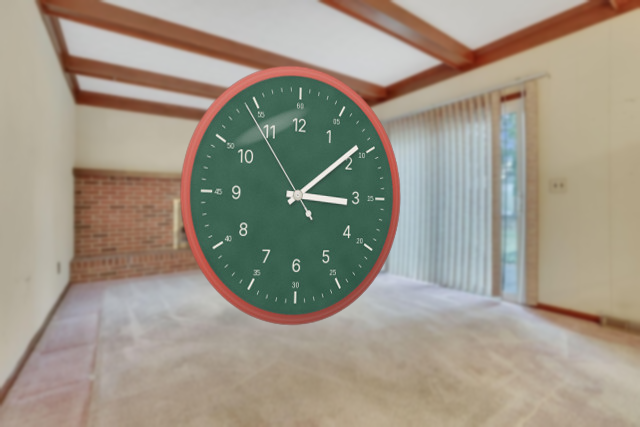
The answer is 3,08,54
